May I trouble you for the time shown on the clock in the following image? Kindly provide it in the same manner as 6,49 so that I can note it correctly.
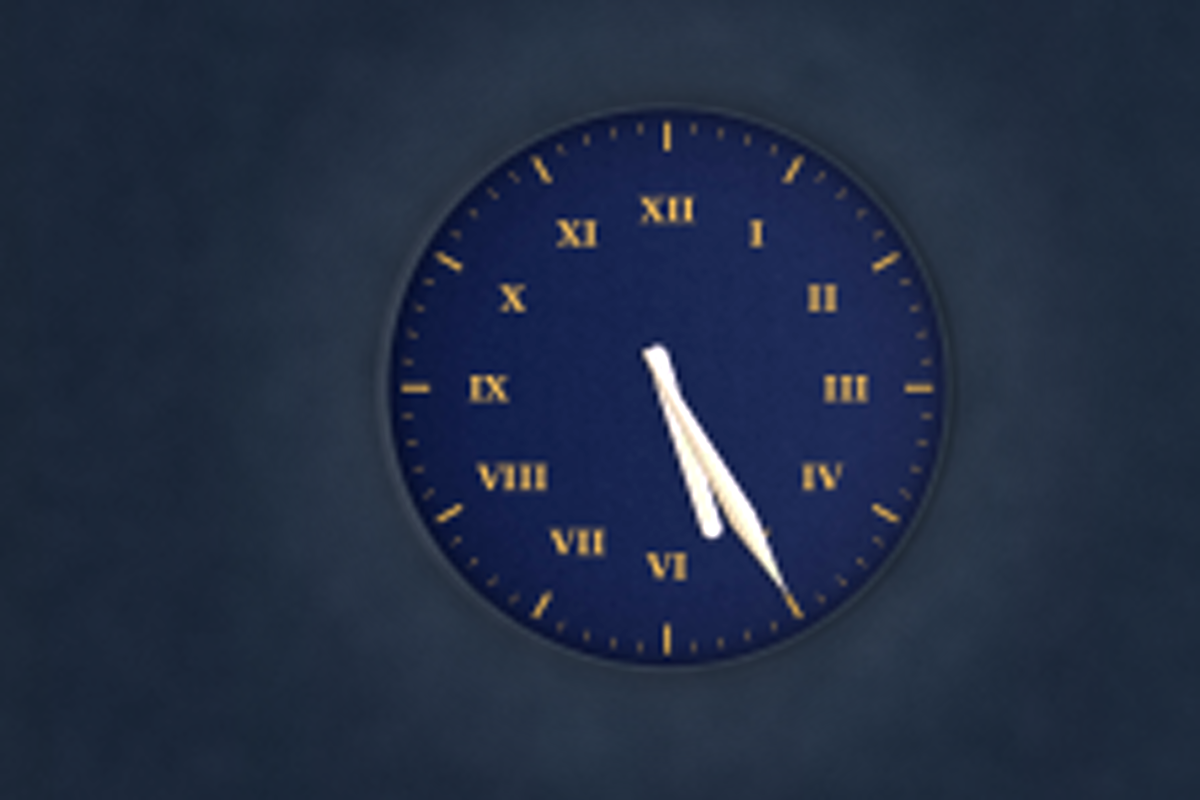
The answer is 5,25
